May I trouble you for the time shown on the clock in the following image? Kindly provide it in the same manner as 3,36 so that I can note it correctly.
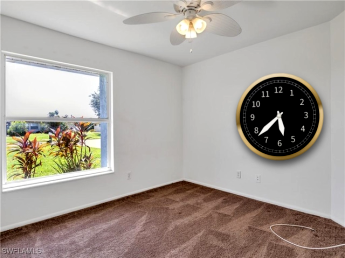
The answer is 5,38
